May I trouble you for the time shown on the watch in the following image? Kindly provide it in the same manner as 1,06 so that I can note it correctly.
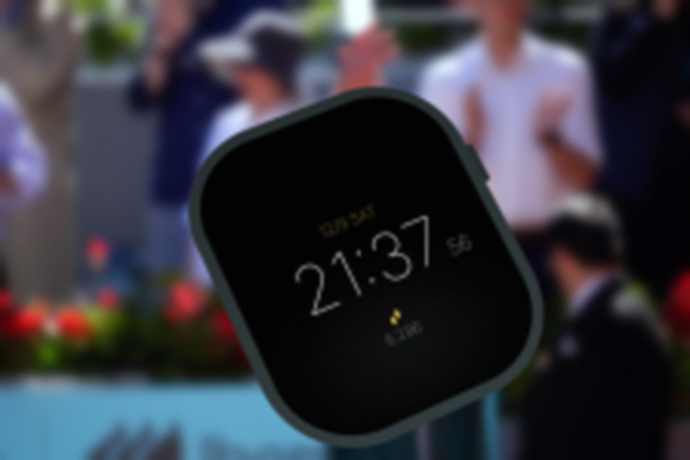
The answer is 21,37
